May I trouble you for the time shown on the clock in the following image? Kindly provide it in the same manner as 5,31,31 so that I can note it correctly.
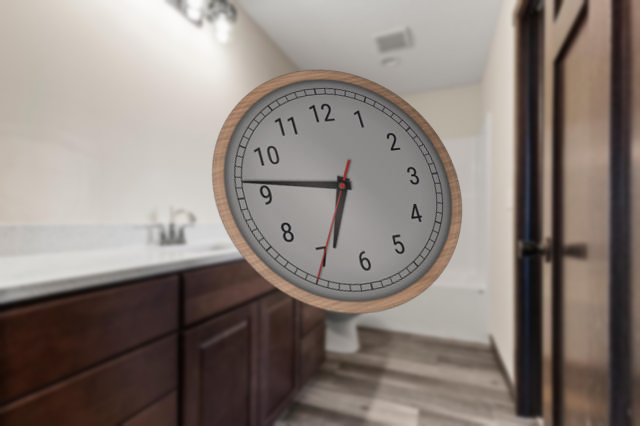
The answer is 6,46,35
